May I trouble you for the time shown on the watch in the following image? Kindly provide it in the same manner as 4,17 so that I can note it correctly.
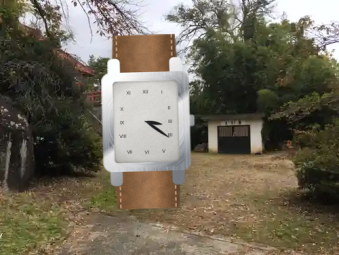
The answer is 3,21
